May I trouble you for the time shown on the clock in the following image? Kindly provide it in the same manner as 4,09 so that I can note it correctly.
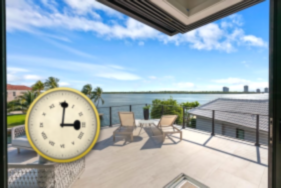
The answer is 3,01
